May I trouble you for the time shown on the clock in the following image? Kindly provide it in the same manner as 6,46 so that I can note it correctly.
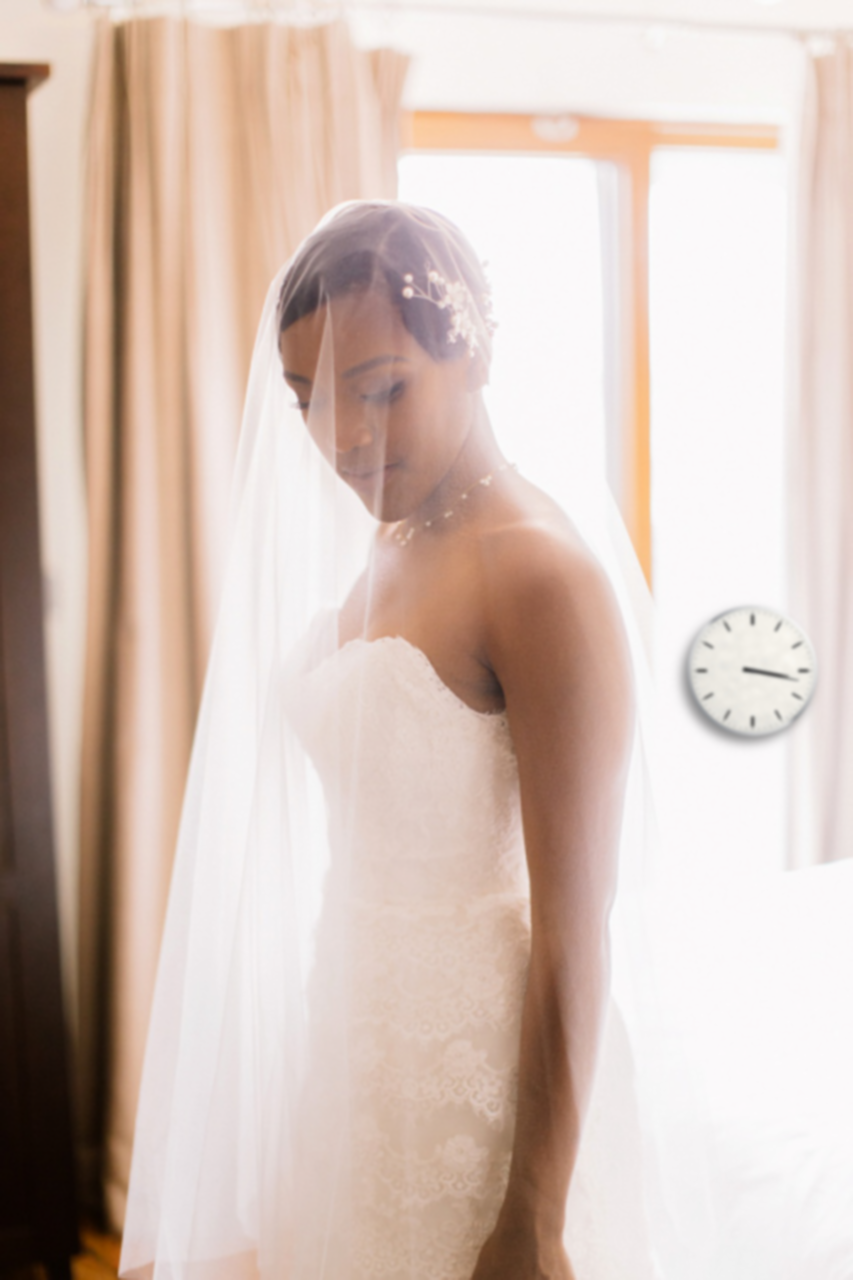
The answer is 3,17
